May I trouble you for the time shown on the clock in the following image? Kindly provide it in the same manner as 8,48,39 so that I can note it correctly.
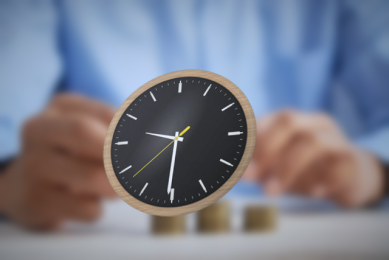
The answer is 9,30,38
